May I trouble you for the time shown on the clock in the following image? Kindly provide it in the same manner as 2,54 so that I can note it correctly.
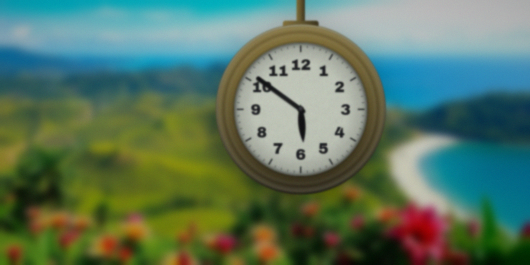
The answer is 5,51
